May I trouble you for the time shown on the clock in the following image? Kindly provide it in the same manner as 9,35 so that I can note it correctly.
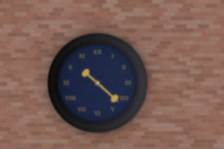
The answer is 10,22
